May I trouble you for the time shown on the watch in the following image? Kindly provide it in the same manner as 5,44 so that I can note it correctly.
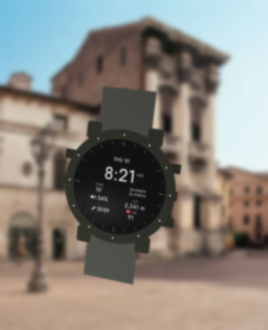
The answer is 8,21
